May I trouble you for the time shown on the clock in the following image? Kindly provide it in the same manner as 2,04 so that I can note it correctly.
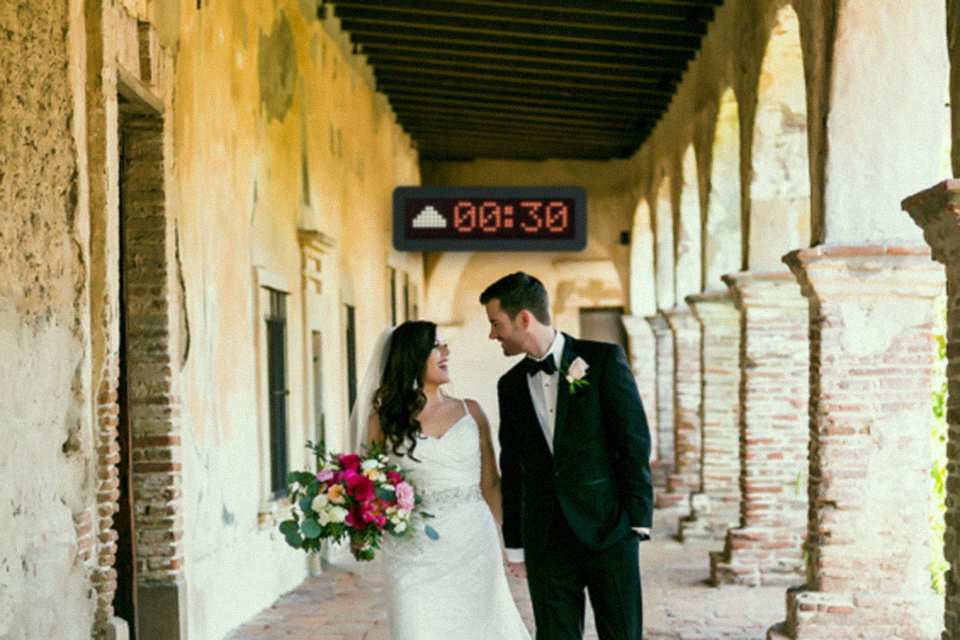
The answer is 0,30
